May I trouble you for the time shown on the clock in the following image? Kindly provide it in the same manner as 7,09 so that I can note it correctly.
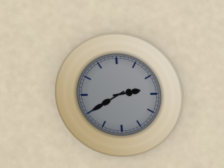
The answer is 2,40
